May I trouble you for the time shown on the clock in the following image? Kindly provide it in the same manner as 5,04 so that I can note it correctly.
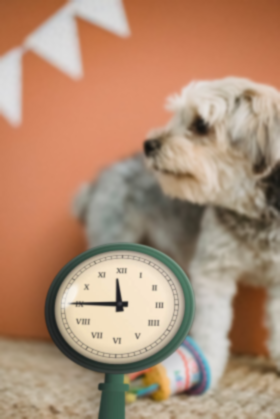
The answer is 11,45
